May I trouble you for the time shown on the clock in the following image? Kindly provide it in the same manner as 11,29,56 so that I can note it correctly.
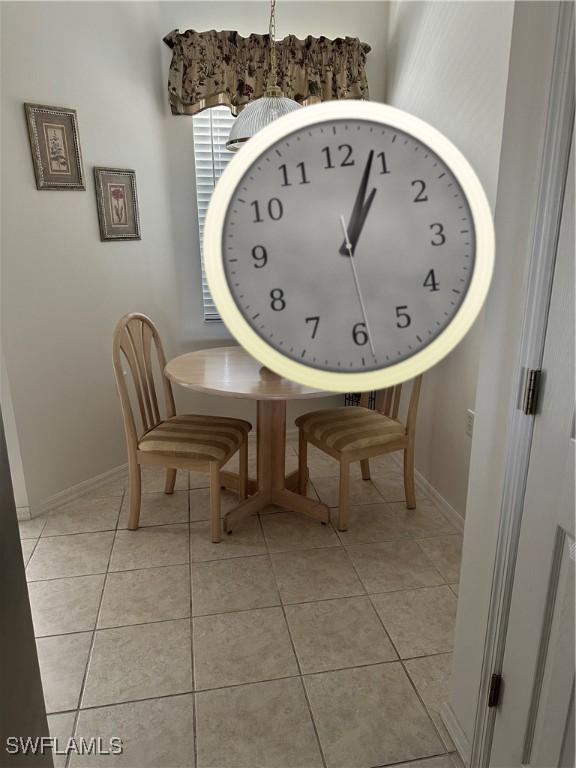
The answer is 1,03,29
